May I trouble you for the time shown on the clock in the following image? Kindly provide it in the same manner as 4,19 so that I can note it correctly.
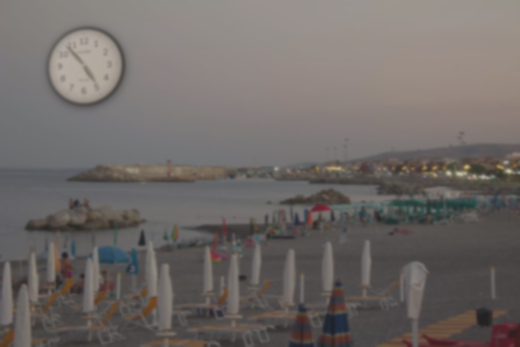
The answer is 4,53
